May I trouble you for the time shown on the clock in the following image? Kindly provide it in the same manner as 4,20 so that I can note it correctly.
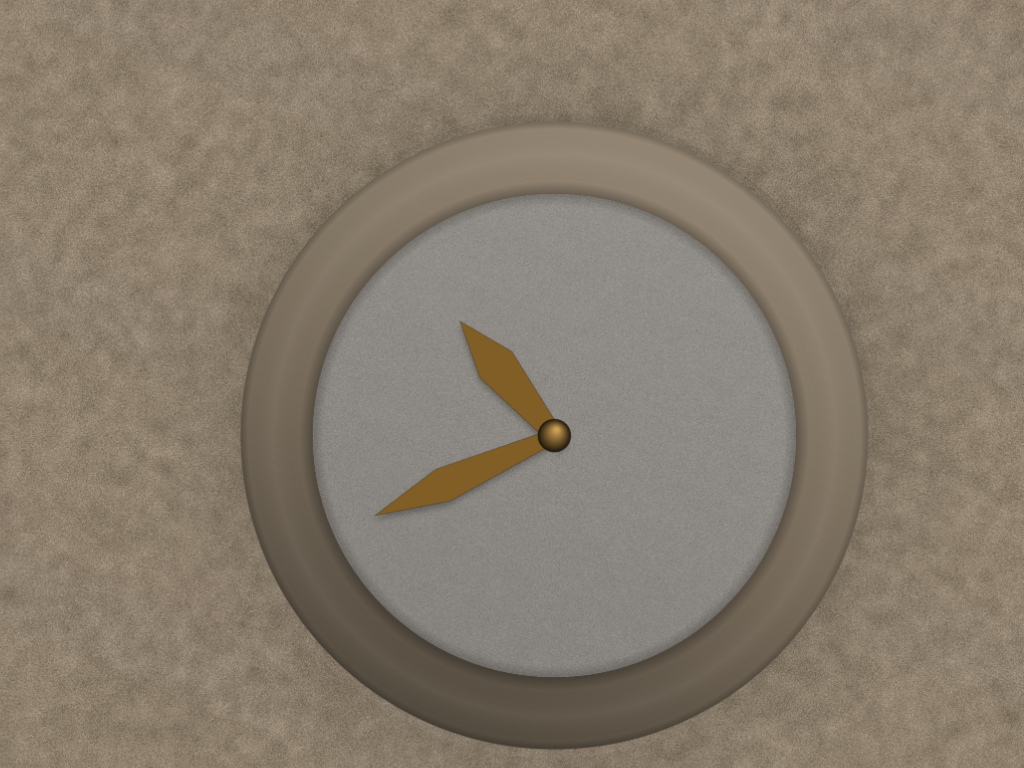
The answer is 10,41
